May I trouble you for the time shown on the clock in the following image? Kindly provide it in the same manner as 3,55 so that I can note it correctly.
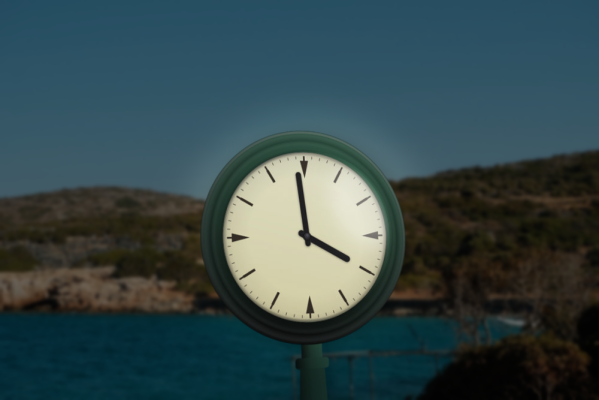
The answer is 3,59
